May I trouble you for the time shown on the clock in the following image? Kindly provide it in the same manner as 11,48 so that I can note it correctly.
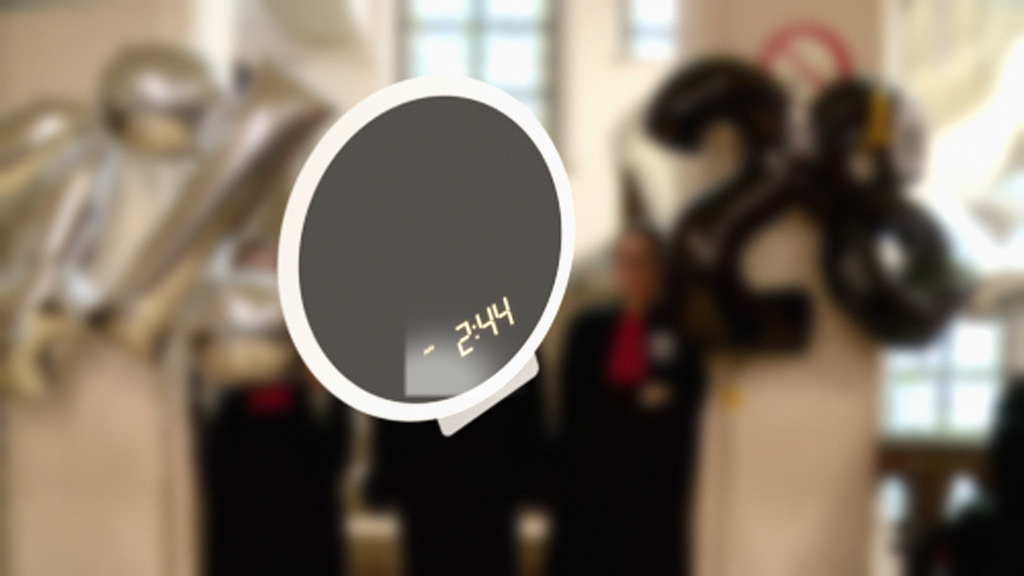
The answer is 2,44
